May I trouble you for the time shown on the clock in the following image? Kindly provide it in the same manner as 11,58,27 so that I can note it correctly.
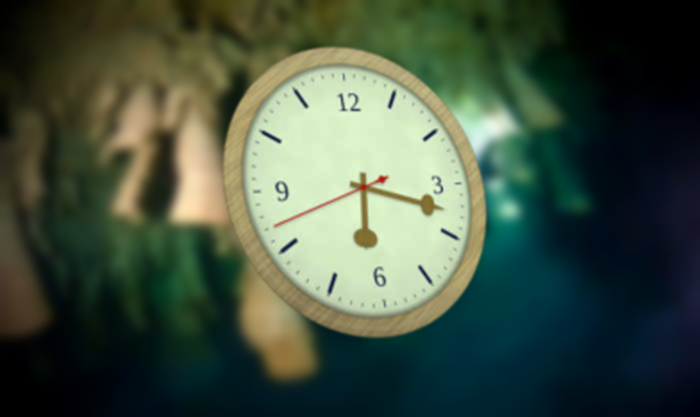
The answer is 6,17,42
